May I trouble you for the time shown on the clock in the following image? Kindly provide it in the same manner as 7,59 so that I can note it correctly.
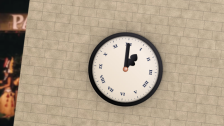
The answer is 1,00
